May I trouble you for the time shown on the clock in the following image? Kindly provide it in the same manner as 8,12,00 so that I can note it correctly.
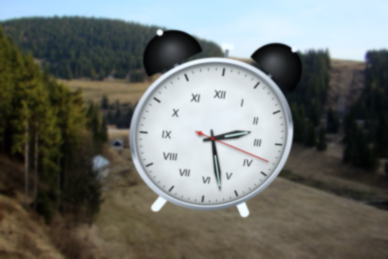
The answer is 2,27,18
